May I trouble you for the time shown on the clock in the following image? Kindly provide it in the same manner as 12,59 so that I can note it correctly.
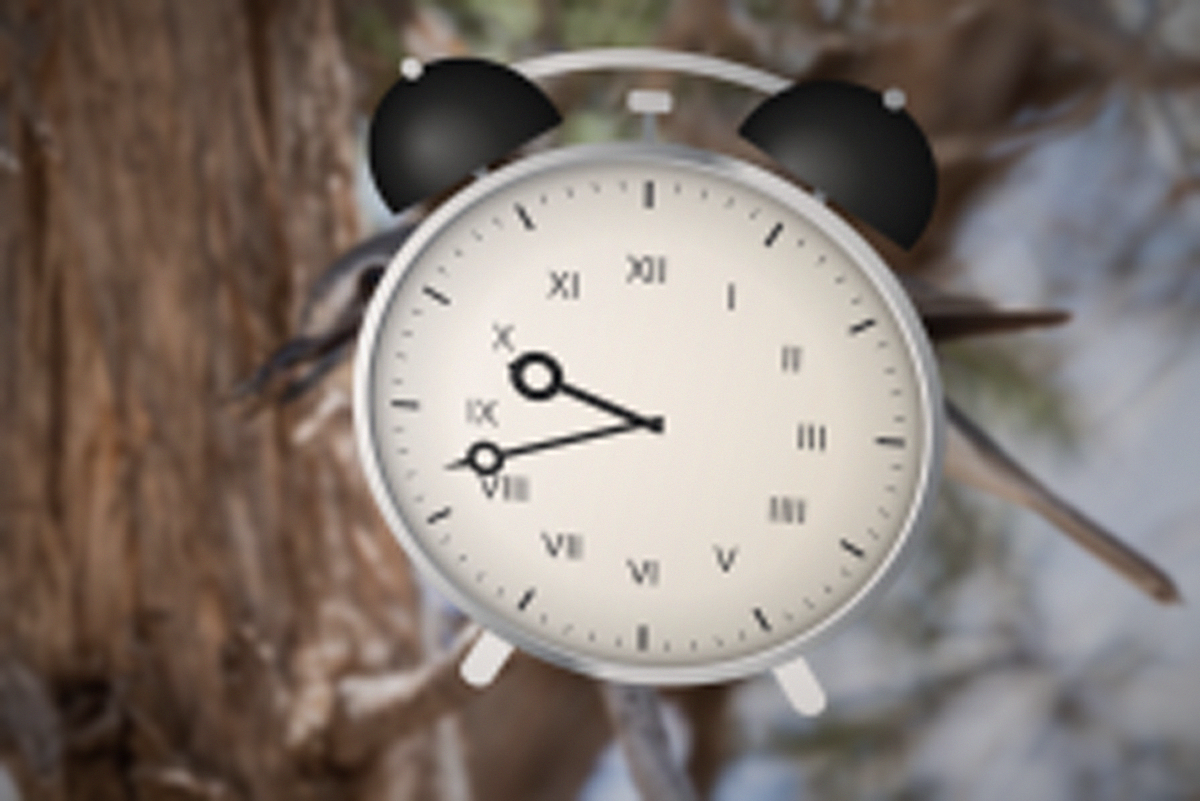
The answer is 9,42
